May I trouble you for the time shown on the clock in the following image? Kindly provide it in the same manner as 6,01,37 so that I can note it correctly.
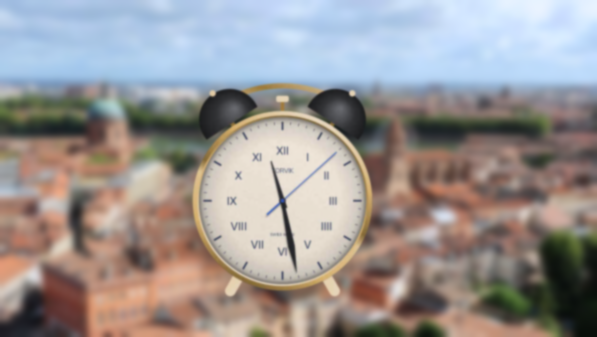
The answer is 11,28,08
